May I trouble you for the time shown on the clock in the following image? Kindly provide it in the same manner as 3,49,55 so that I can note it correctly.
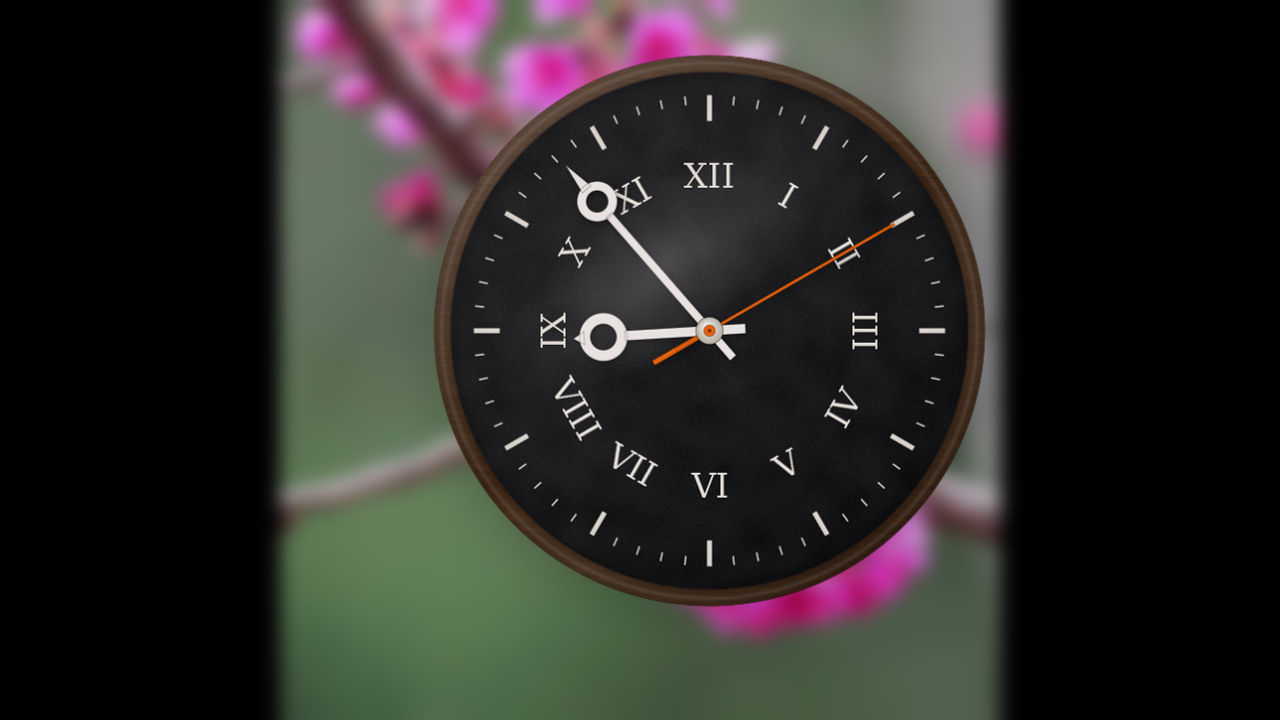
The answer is 8,53,10
